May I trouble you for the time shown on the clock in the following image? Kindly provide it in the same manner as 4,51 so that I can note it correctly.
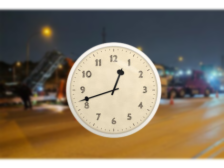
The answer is 12,42
